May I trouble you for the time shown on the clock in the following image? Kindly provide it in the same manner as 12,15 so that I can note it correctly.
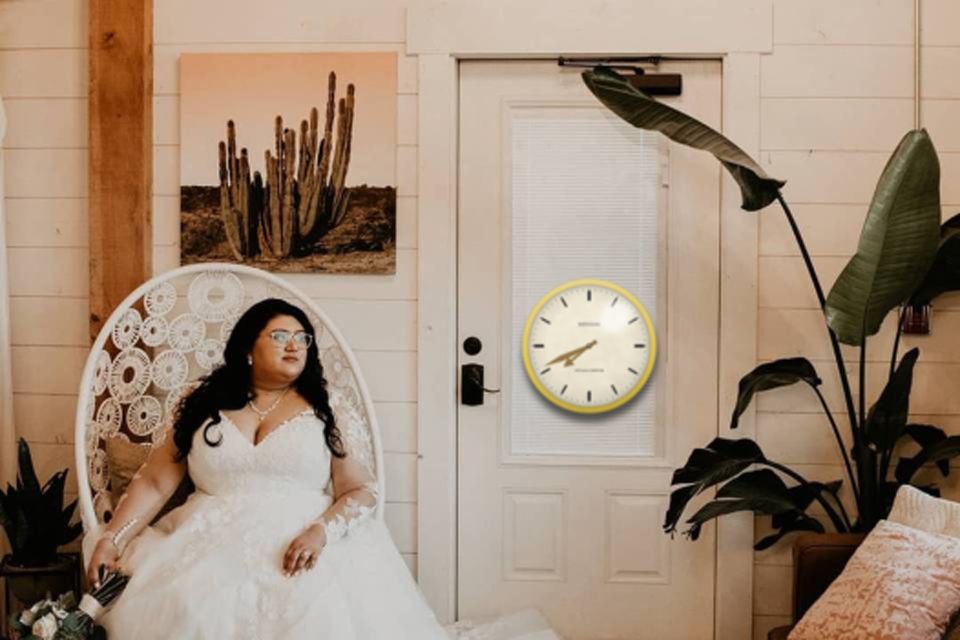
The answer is 7,41
